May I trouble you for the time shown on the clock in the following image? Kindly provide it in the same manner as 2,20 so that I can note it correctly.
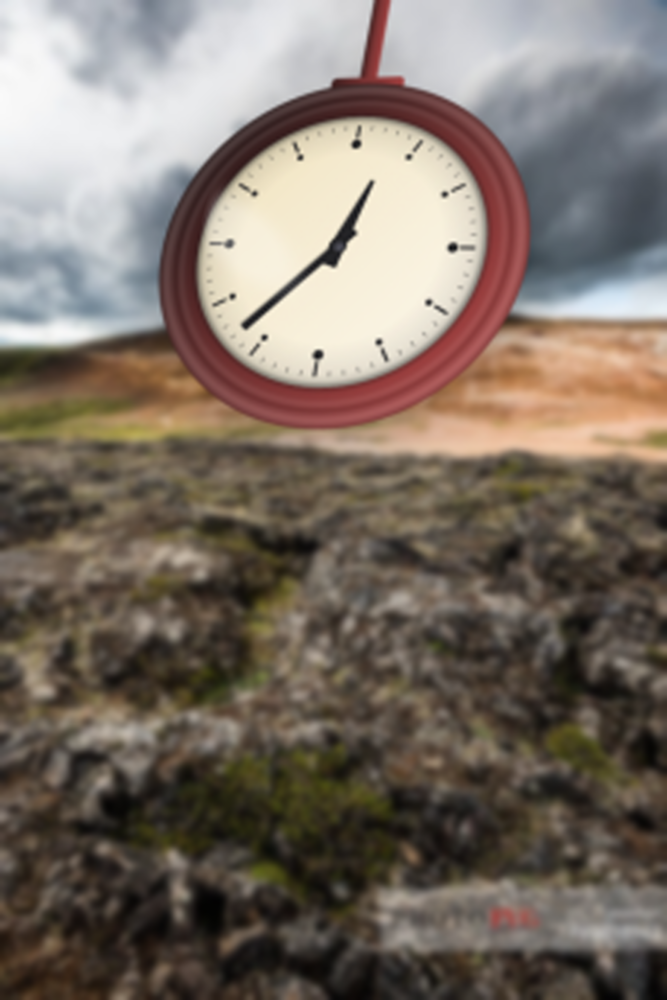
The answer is 12,37
